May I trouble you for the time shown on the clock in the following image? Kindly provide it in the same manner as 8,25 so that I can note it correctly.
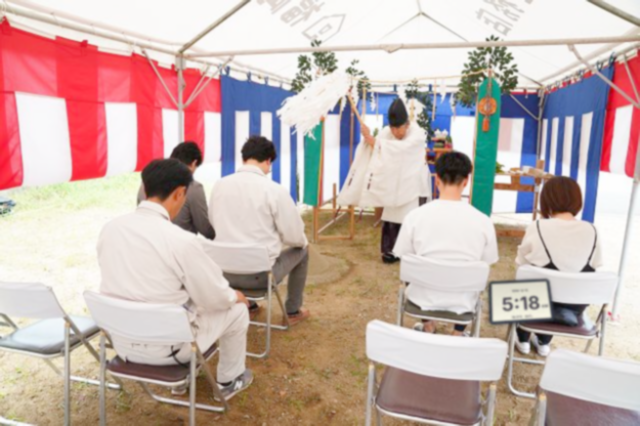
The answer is 5,18
